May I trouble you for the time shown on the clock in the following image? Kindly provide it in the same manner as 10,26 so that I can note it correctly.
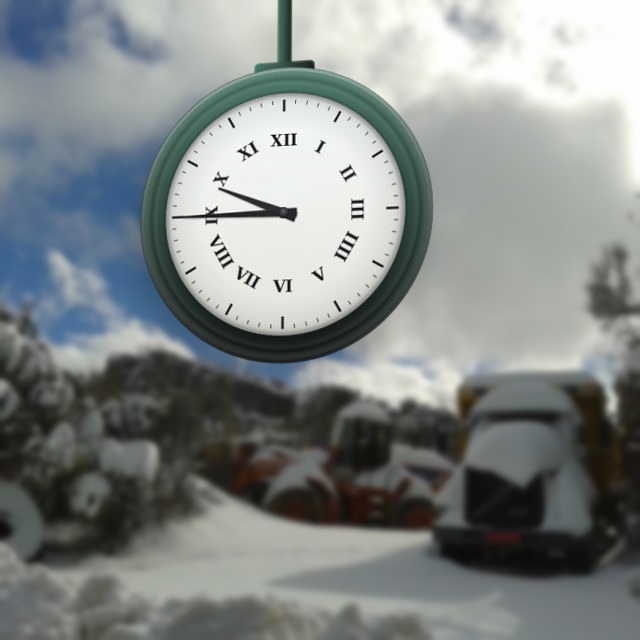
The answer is 9,45
